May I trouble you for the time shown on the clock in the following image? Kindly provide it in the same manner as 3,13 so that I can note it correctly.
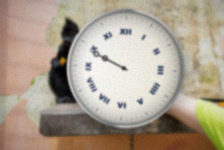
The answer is 9,49
